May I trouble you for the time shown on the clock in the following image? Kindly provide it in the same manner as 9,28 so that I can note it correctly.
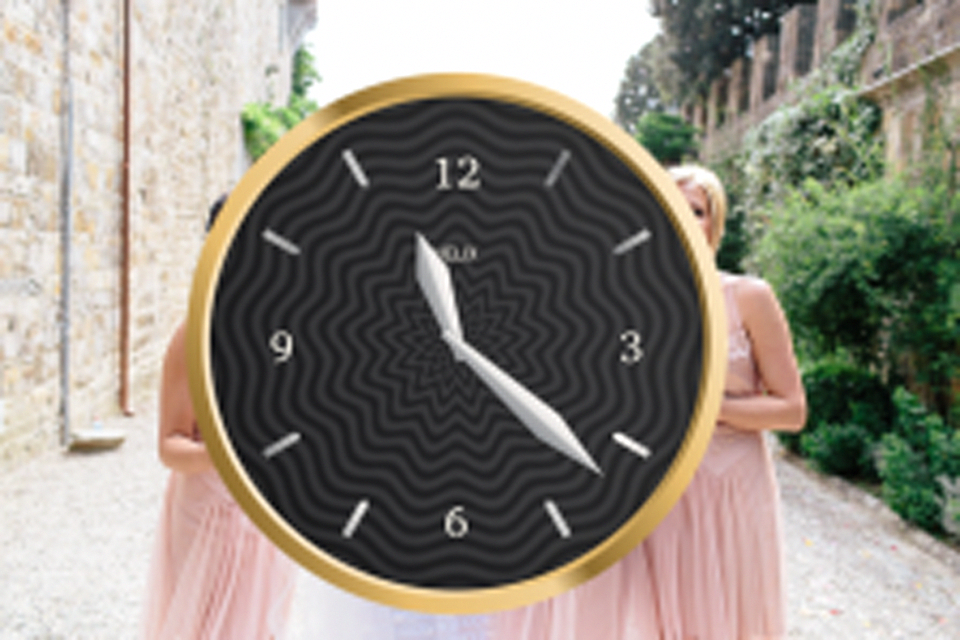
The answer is 11,22
